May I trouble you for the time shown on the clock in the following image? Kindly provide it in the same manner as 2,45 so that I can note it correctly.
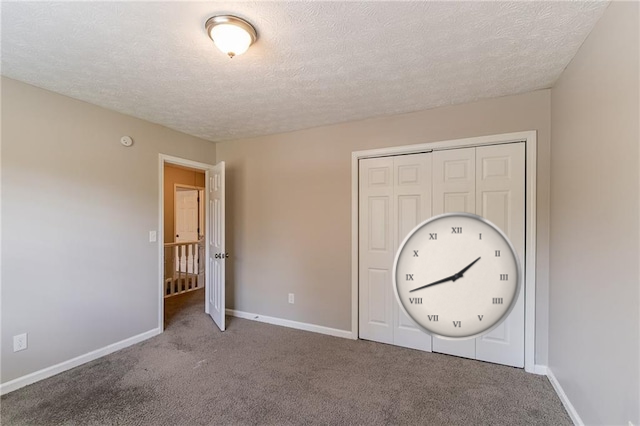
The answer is 1,42
